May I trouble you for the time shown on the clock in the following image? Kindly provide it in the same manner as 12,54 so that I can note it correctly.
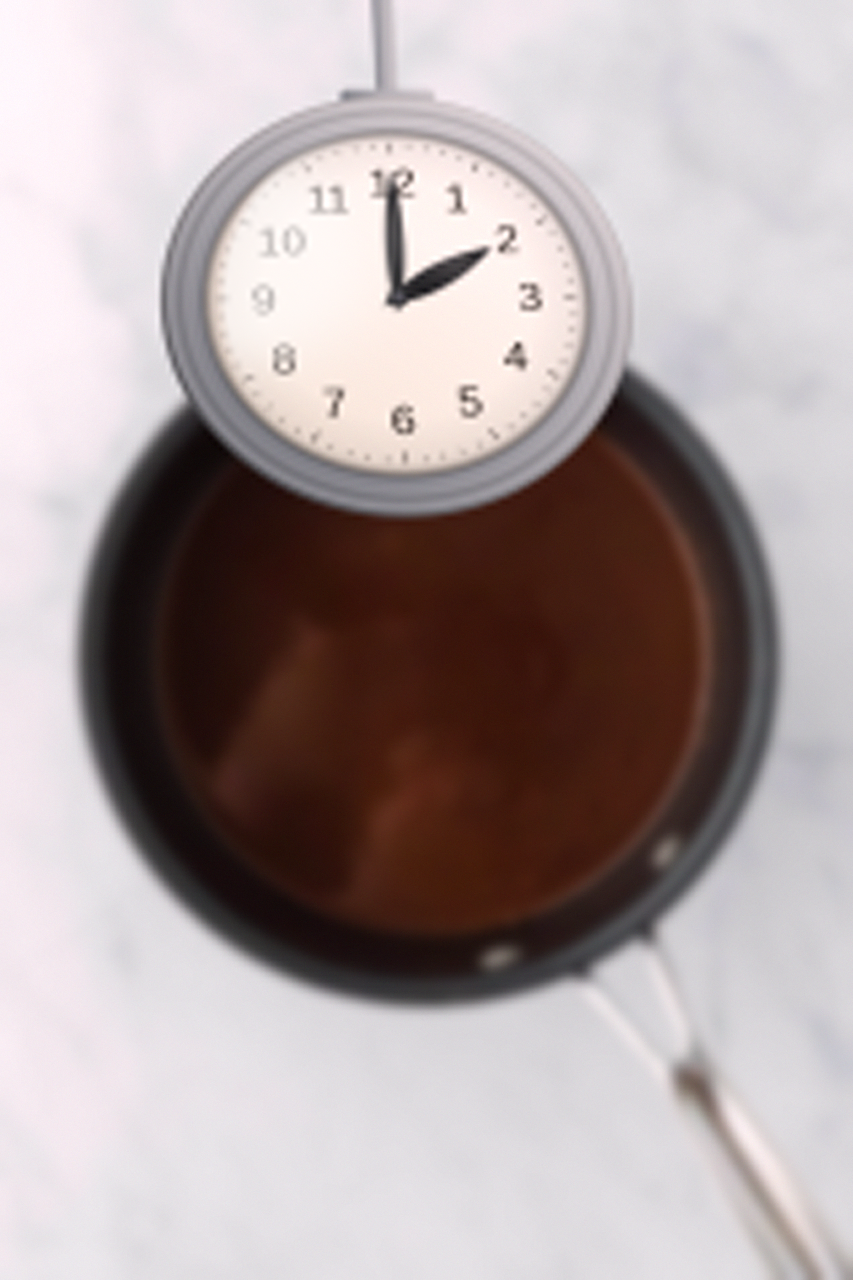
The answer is 2,00
